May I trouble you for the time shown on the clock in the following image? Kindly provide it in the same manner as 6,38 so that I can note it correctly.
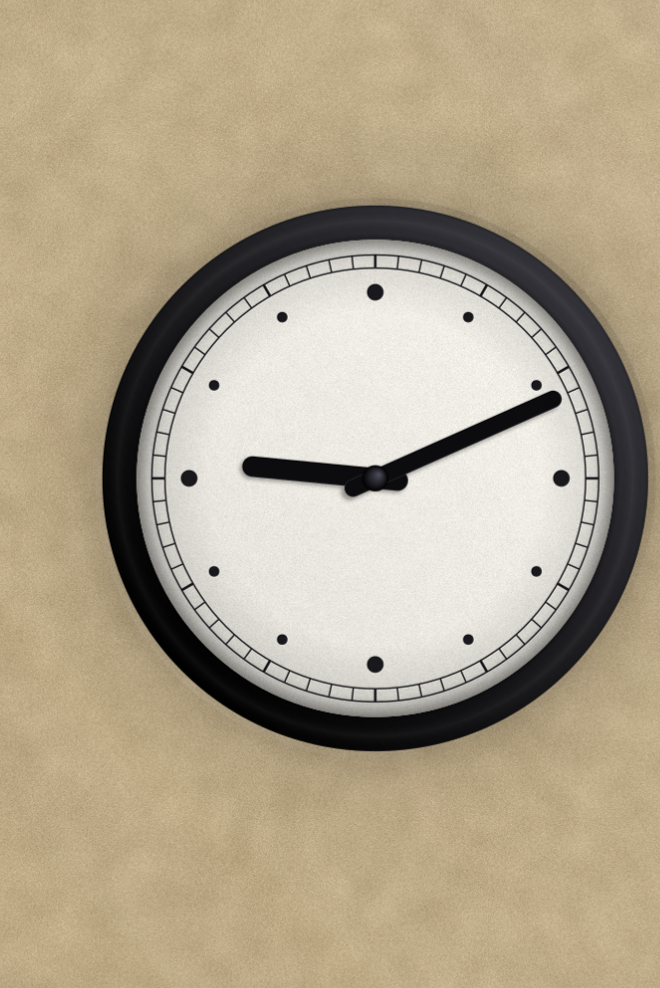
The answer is 9,11
